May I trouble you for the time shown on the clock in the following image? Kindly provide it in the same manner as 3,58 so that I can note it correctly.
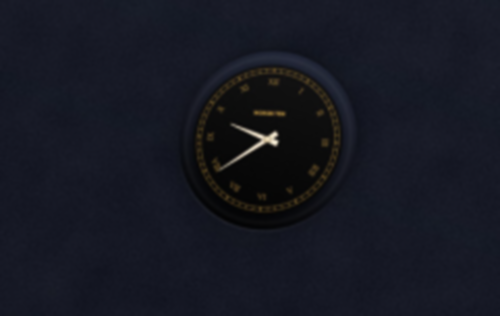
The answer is 9,39
